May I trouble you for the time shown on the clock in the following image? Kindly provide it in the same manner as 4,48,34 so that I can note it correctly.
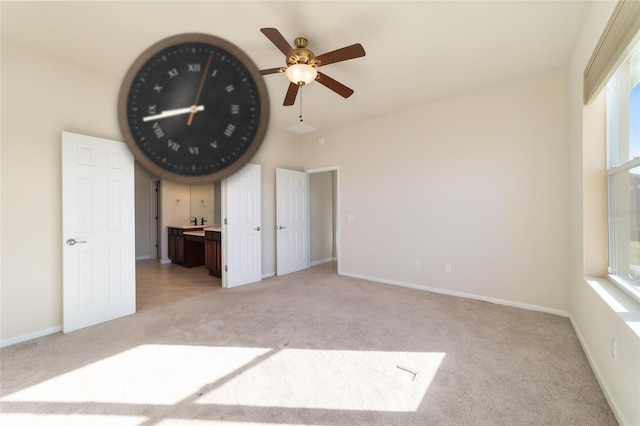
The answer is 8,43,03
